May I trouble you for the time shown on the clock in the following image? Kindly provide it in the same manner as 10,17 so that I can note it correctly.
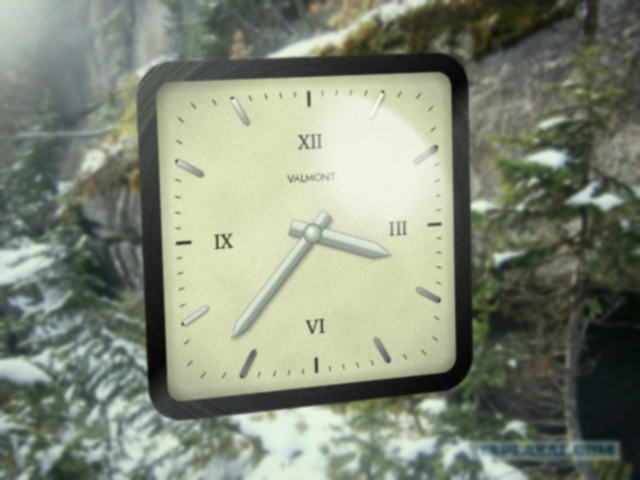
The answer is 3,37
